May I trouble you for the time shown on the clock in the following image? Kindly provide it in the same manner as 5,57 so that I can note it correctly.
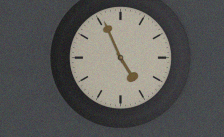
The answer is 4,56
